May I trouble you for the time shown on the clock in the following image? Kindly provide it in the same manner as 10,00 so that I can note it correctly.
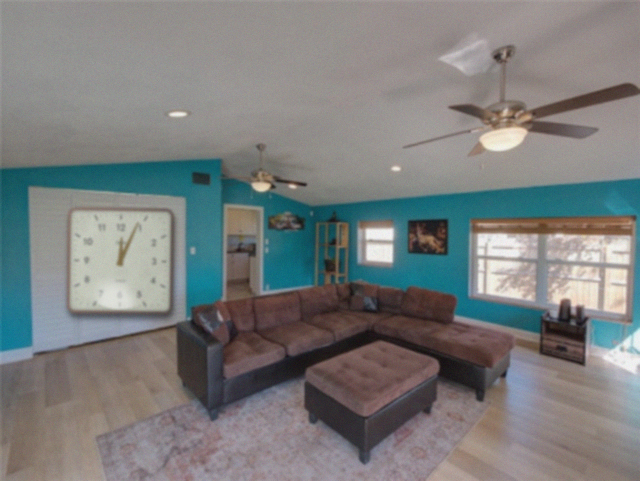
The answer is 12,04
